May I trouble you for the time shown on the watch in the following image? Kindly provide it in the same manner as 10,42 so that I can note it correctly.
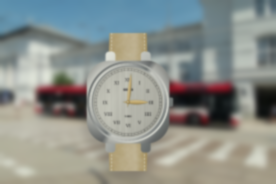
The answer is 3,01
